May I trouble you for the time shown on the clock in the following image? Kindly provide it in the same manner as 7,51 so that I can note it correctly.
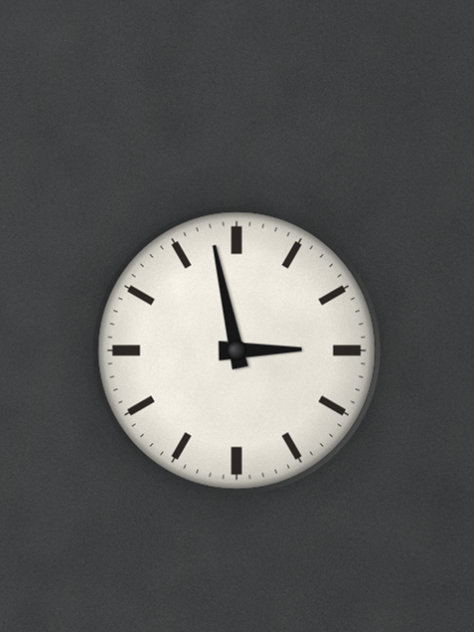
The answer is 2,58
